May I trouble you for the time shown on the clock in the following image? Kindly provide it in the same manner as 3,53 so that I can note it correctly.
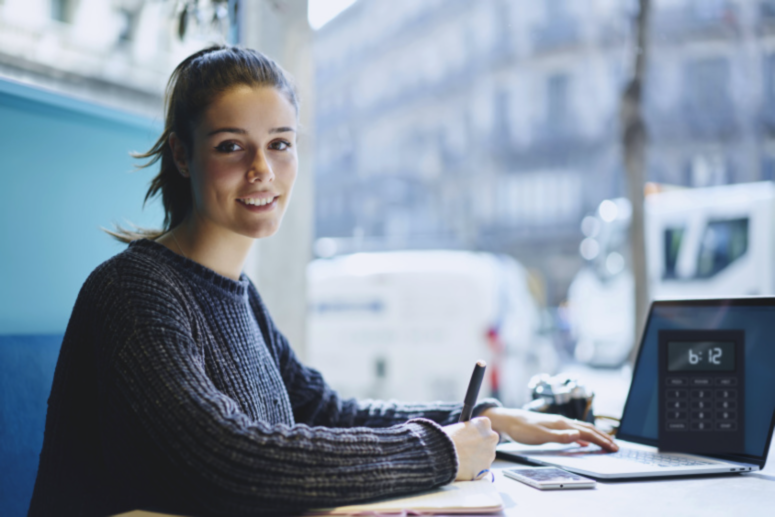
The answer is 6,12
